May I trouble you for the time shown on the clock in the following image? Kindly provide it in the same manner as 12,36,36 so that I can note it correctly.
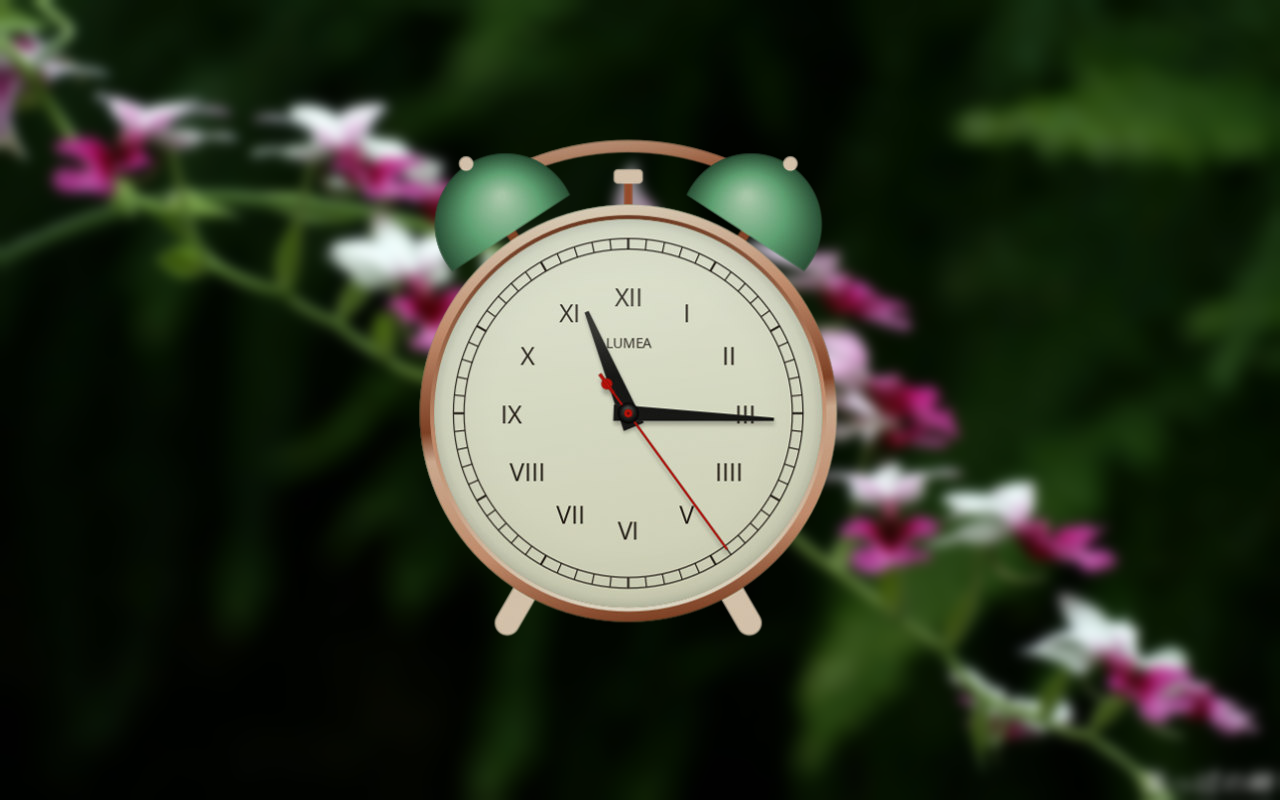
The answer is 11,15,24
